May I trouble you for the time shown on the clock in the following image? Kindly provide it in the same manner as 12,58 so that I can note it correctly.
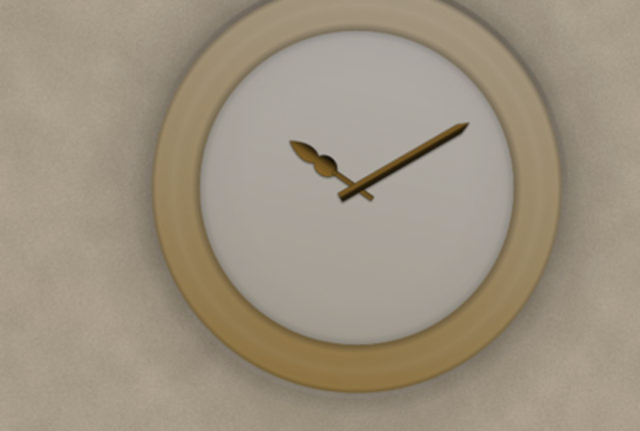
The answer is 10,10
